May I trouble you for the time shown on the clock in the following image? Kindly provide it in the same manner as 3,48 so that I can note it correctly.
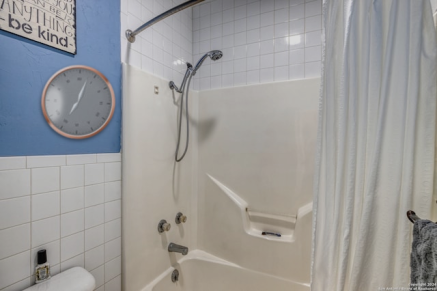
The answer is 7,03
